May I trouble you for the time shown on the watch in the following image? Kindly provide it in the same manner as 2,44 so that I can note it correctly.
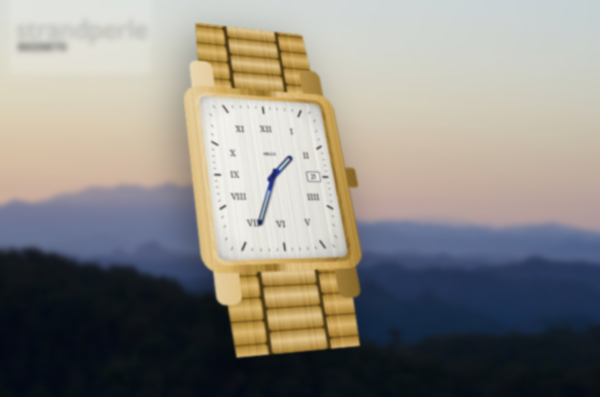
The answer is 1,34
